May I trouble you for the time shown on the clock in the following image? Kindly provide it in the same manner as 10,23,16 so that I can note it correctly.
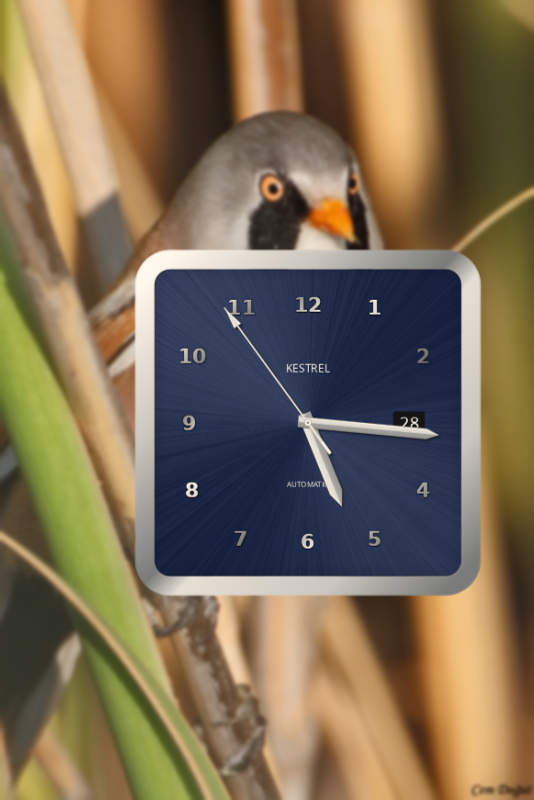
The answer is 5,15,54
